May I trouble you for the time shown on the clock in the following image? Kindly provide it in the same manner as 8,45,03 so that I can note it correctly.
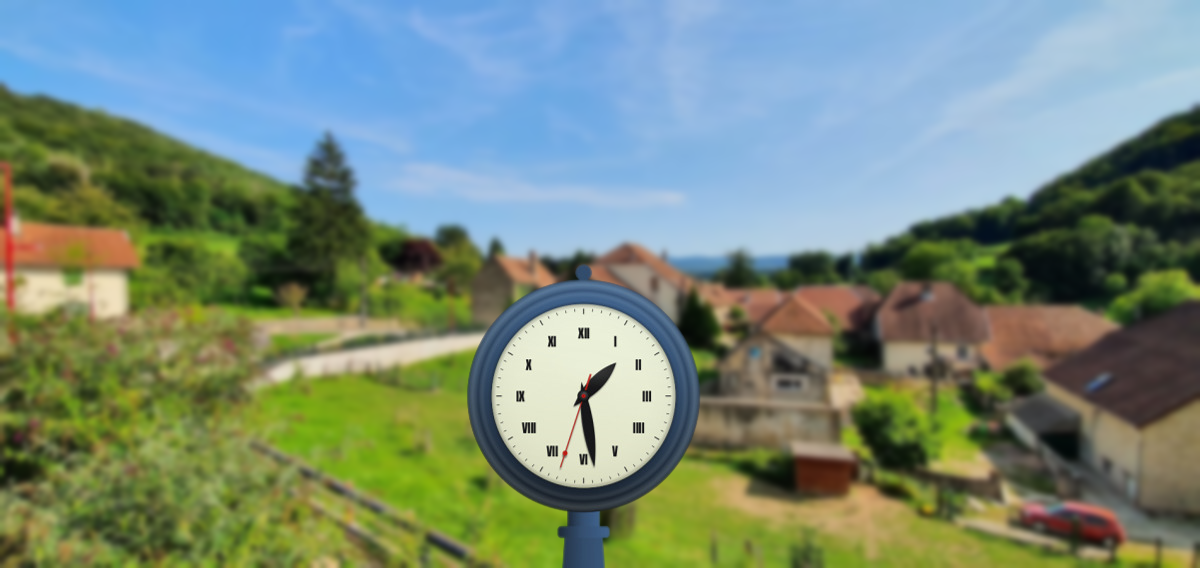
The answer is 1,28,33
